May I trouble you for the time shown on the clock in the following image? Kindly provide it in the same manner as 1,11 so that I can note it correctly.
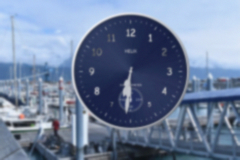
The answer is 6,31
